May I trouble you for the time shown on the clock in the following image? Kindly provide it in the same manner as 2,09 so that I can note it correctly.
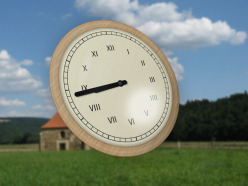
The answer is 8,44
